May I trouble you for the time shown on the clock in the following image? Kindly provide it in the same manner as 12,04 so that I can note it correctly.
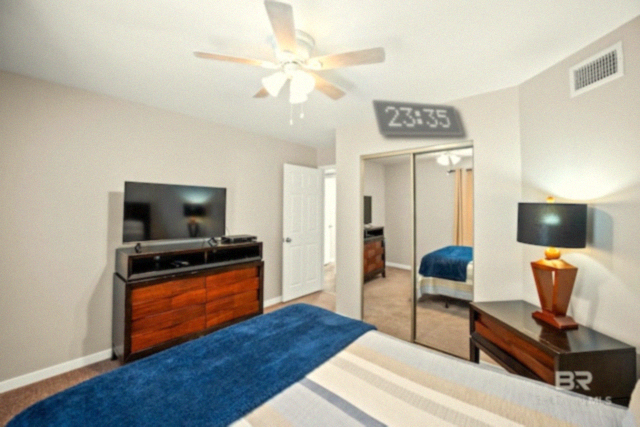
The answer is 23,35
